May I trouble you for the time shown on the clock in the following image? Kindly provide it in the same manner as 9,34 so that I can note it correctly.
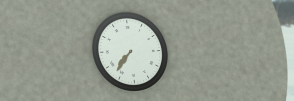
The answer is 7,37
